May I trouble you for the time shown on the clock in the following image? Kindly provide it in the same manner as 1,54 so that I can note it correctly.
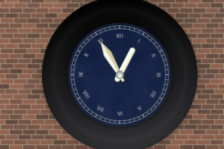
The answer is 12,55
